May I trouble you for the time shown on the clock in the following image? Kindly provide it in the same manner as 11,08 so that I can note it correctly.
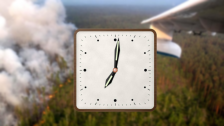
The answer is 7,01
